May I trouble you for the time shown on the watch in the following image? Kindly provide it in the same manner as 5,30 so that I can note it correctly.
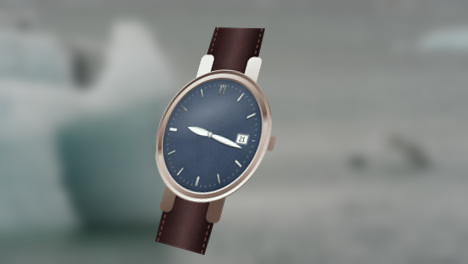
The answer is 9,17
